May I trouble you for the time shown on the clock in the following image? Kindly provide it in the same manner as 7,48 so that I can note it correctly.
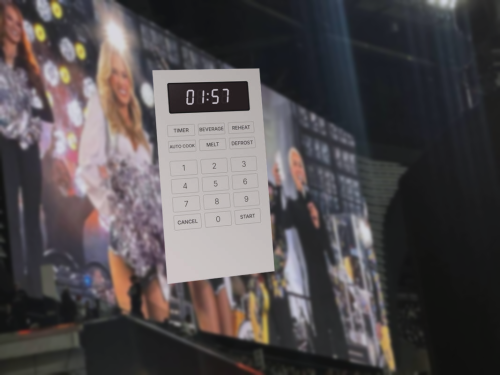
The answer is 1,57
